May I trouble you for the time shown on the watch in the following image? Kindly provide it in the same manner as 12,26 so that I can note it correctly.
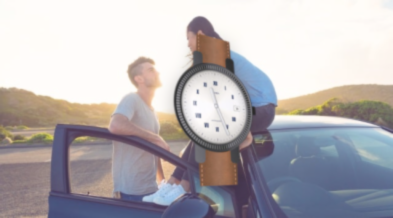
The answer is 11,26
